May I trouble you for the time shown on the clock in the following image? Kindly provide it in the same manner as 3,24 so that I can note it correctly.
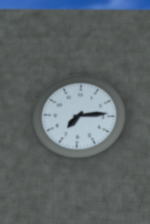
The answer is 7,14
